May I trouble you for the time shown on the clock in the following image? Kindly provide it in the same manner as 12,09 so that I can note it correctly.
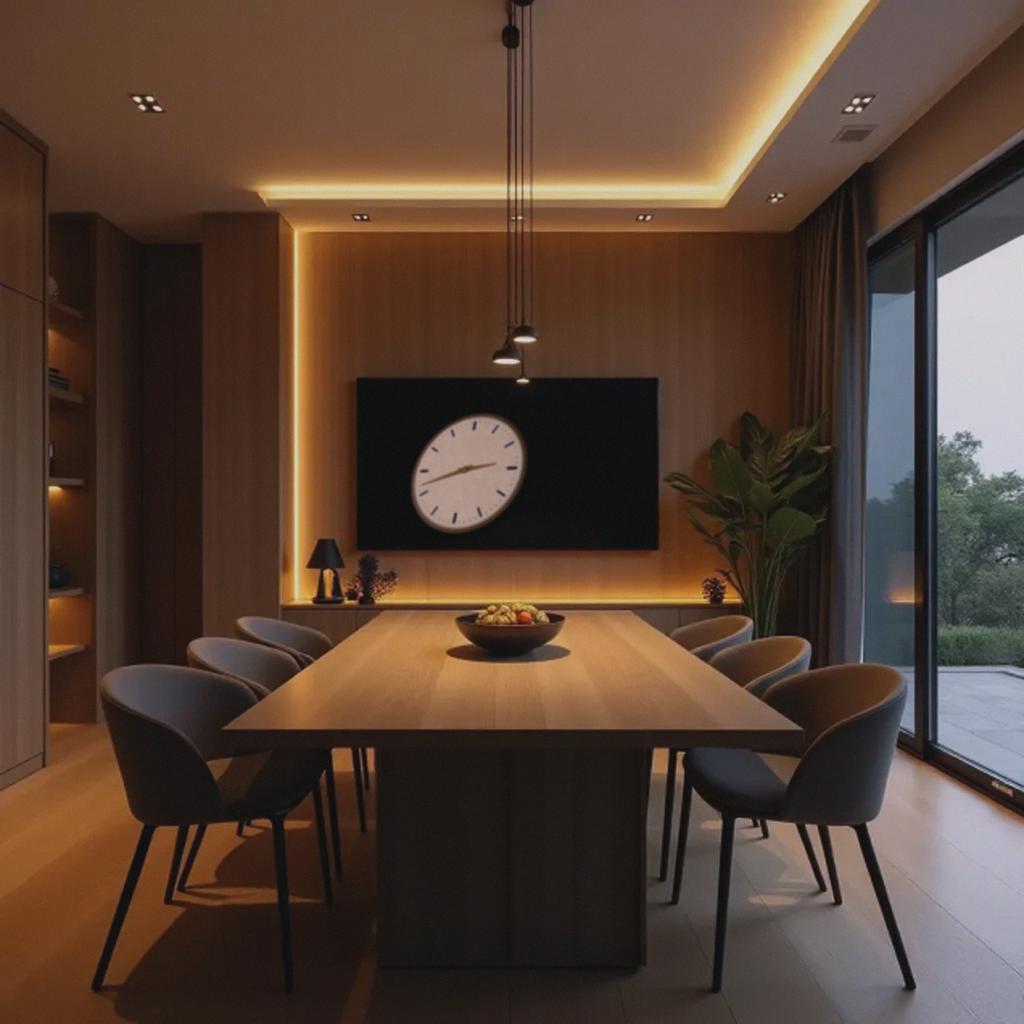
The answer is 2,42
